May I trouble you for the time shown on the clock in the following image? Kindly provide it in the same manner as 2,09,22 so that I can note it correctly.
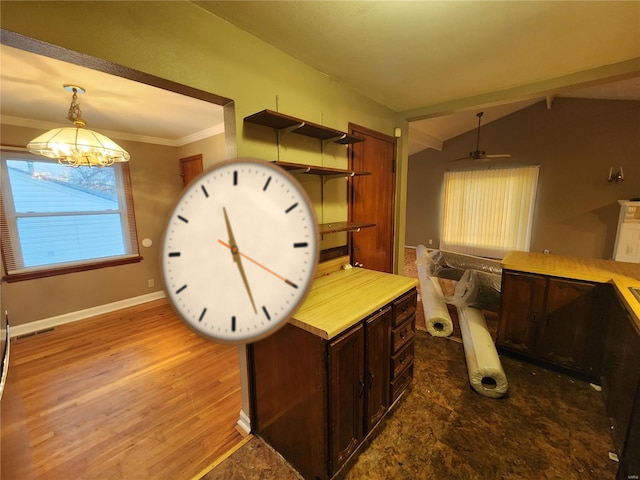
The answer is 11,26,20
